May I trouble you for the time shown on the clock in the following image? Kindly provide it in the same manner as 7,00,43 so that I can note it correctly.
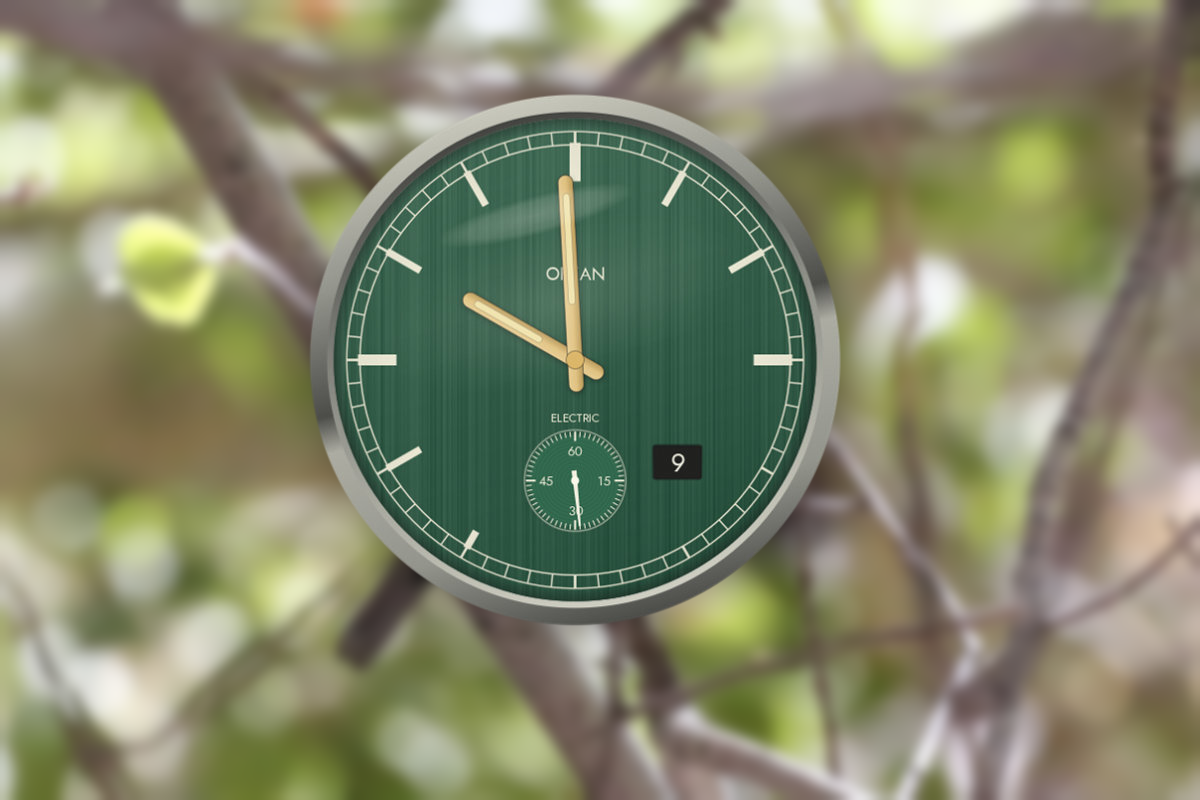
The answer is 9,59,29
